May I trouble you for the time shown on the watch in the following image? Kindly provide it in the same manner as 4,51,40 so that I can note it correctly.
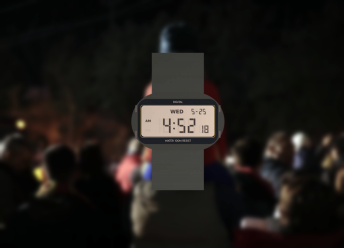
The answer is 4,52,18
